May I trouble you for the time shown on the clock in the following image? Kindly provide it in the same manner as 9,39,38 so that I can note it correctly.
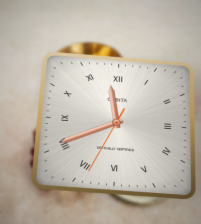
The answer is 11,40,34
